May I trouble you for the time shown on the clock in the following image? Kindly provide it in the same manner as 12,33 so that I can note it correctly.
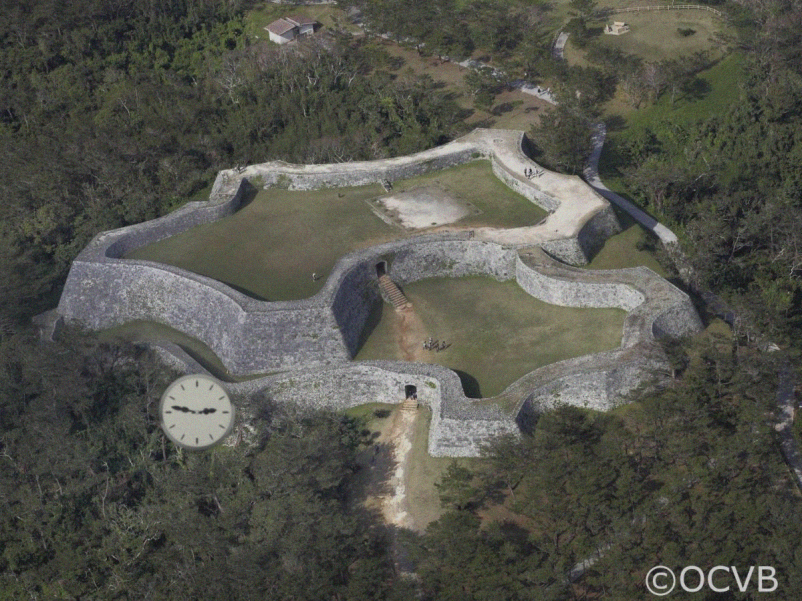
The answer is 2,47
